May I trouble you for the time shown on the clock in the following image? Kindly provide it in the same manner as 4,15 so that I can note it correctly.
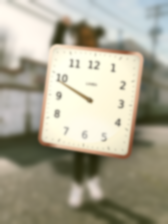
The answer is 9,49
